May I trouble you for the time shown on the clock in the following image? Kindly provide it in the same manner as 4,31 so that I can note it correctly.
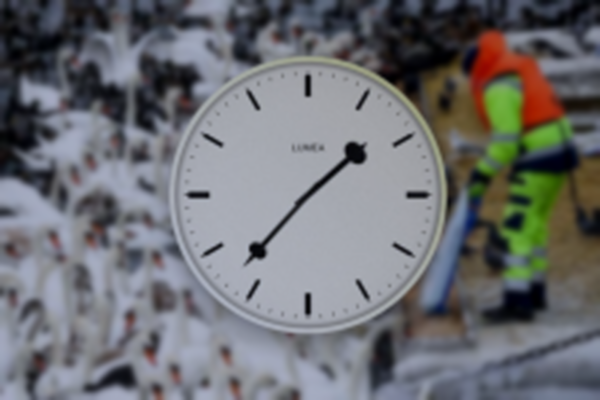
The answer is 1,37
